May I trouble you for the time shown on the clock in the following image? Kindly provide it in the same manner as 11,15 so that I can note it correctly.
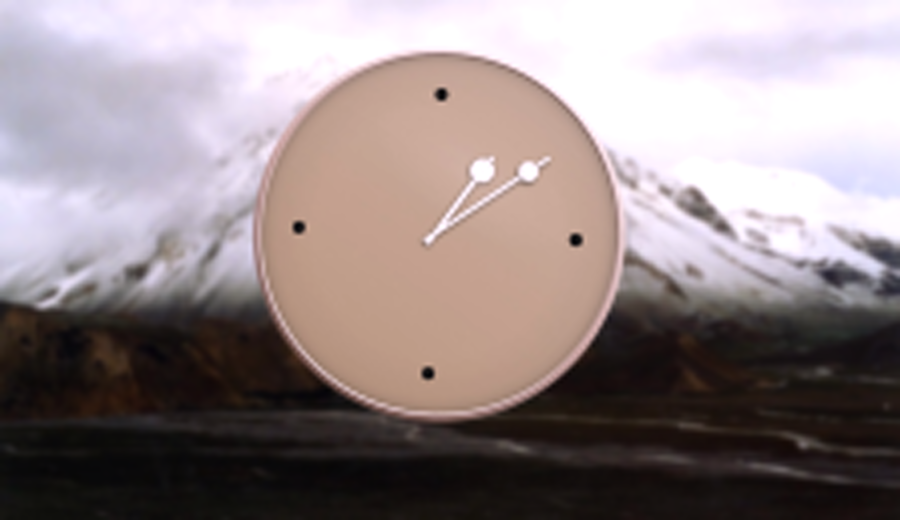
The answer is 1,09
